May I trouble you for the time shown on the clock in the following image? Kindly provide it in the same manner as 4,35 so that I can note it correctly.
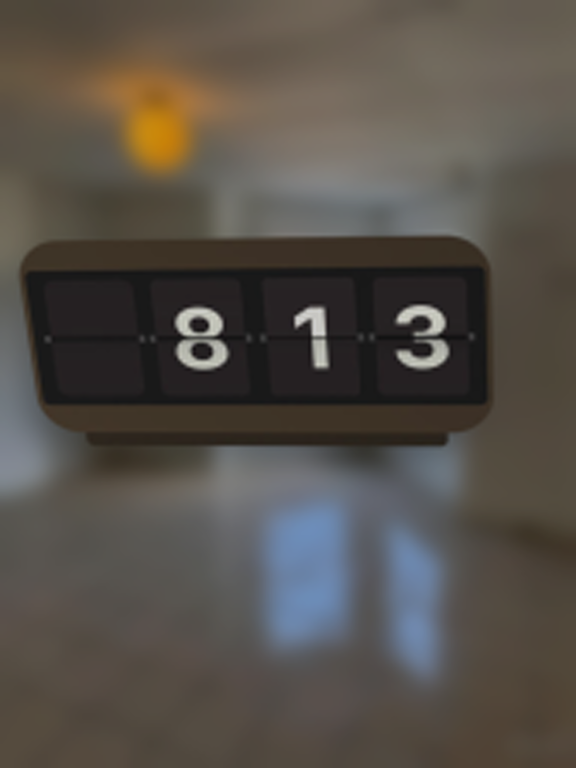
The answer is 8,13
